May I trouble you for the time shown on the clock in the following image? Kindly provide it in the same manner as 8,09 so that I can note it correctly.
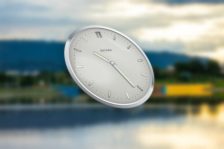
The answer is 10,26
